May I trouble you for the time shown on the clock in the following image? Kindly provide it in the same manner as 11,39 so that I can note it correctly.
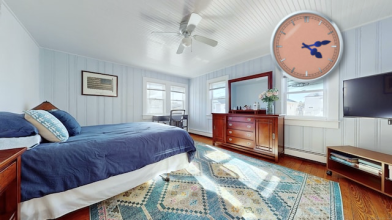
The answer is 4,13
